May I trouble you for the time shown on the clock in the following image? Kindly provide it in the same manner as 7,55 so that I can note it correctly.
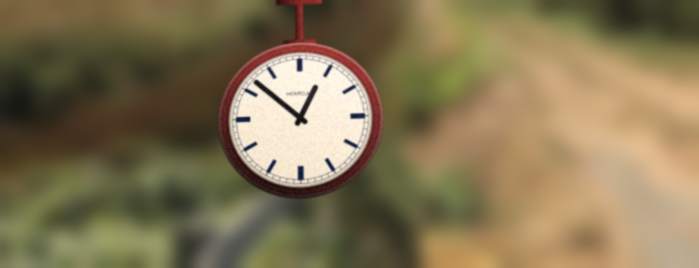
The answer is 12,52
